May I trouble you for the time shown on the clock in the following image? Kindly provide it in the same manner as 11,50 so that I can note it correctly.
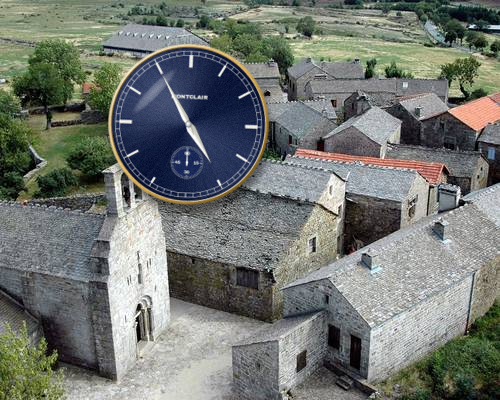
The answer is 4,55
